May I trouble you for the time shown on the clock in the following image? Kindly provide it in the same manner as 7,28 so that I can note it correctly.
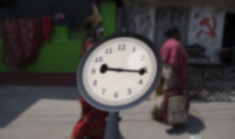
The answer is 9,16
